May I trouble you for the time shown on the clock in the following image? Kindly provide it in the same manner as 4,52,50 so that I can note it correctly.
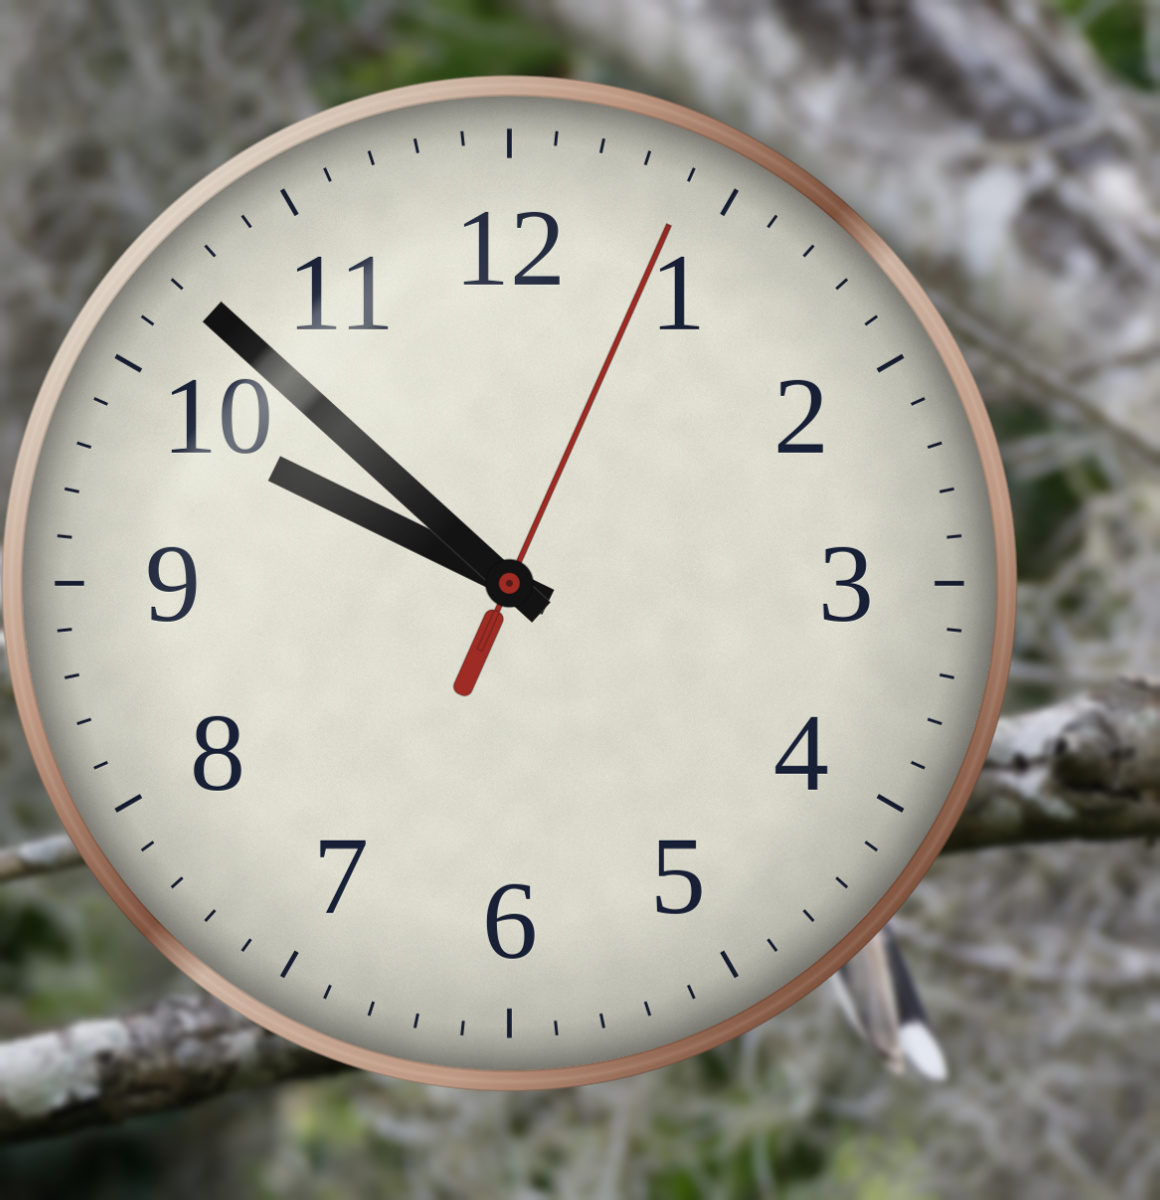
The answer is 9,52,04
